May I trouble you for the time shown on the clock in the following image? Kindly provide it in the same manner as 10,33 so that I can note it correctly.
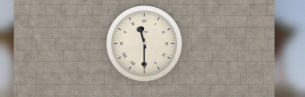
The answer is 11,30
